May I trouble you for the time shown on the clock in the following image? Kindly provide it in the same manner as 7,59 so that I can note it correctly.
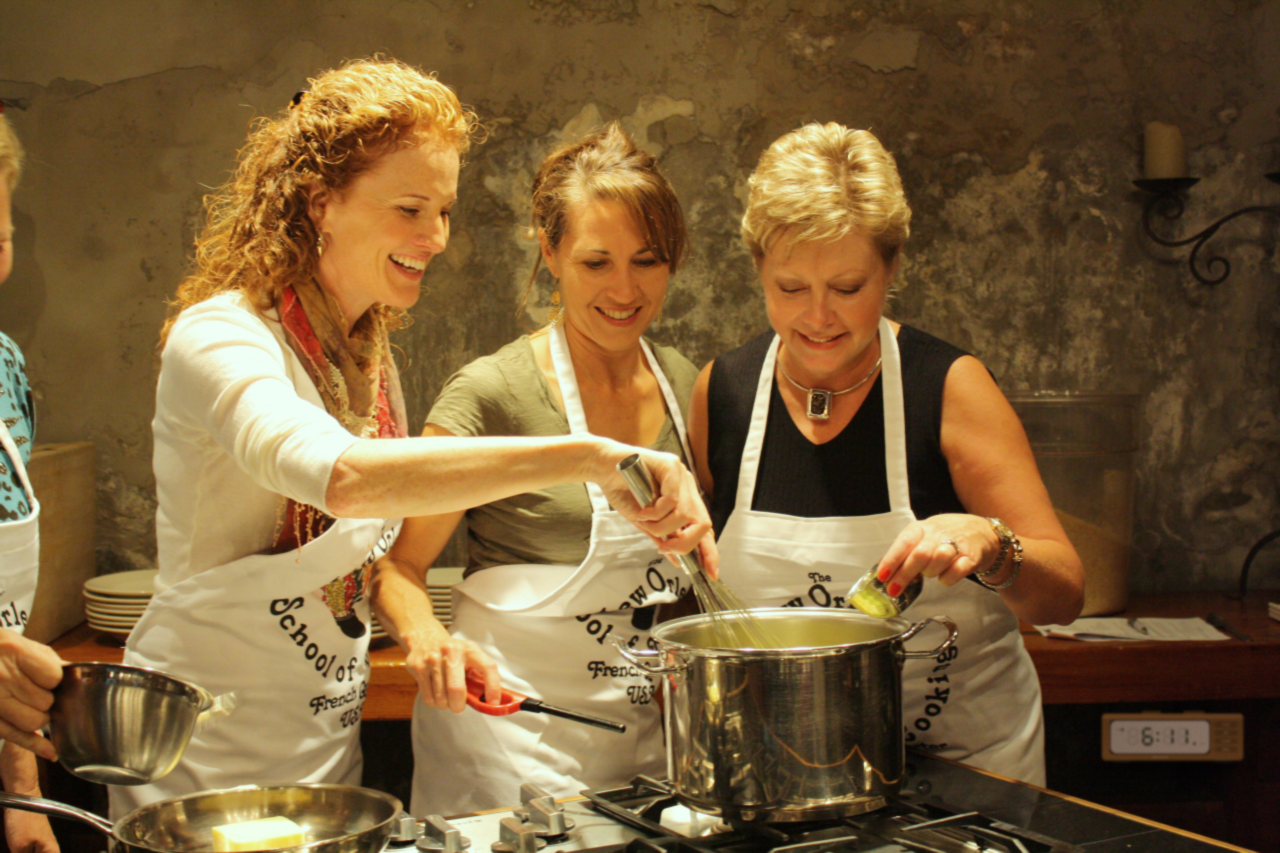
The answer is 6,11
